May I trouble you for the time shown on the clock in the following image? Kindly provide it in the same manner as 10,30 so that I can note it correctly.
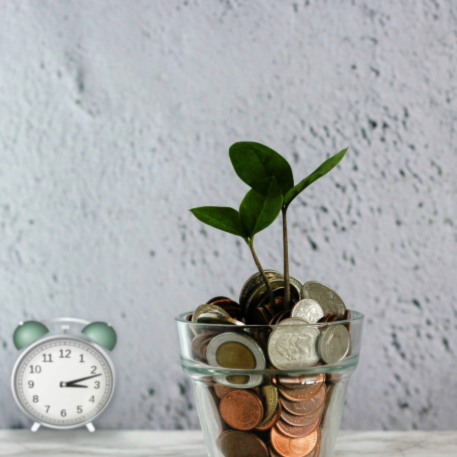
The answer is 3,12
